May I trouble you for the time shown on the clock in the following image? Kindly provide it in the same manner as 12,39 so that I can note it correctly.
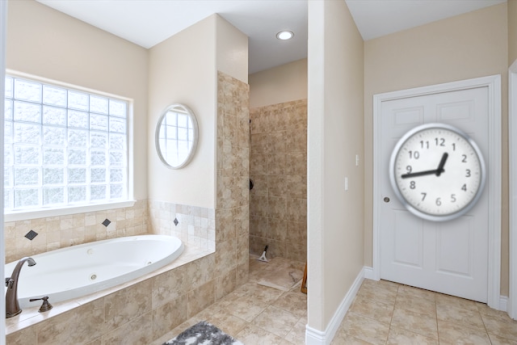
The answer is 12,43
